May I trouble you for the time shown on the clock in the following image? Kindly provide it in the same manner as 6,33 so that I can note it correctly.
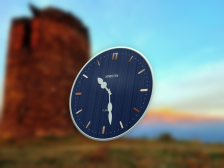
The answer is 10,28
